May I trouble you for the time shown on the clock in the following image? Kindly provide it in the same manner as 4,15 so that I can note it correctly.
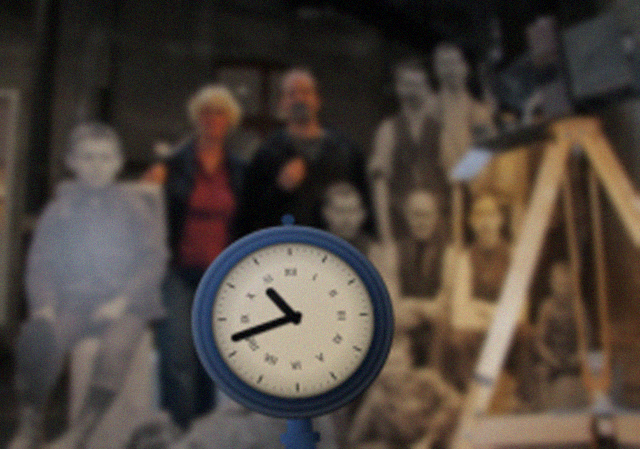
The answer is 10,42
